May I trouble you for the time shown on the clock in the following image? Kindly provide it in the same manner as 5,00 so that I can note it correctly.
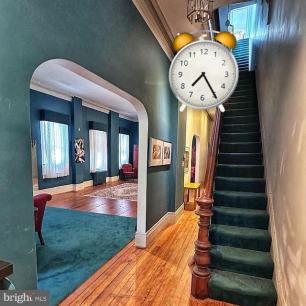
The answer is 7,25
